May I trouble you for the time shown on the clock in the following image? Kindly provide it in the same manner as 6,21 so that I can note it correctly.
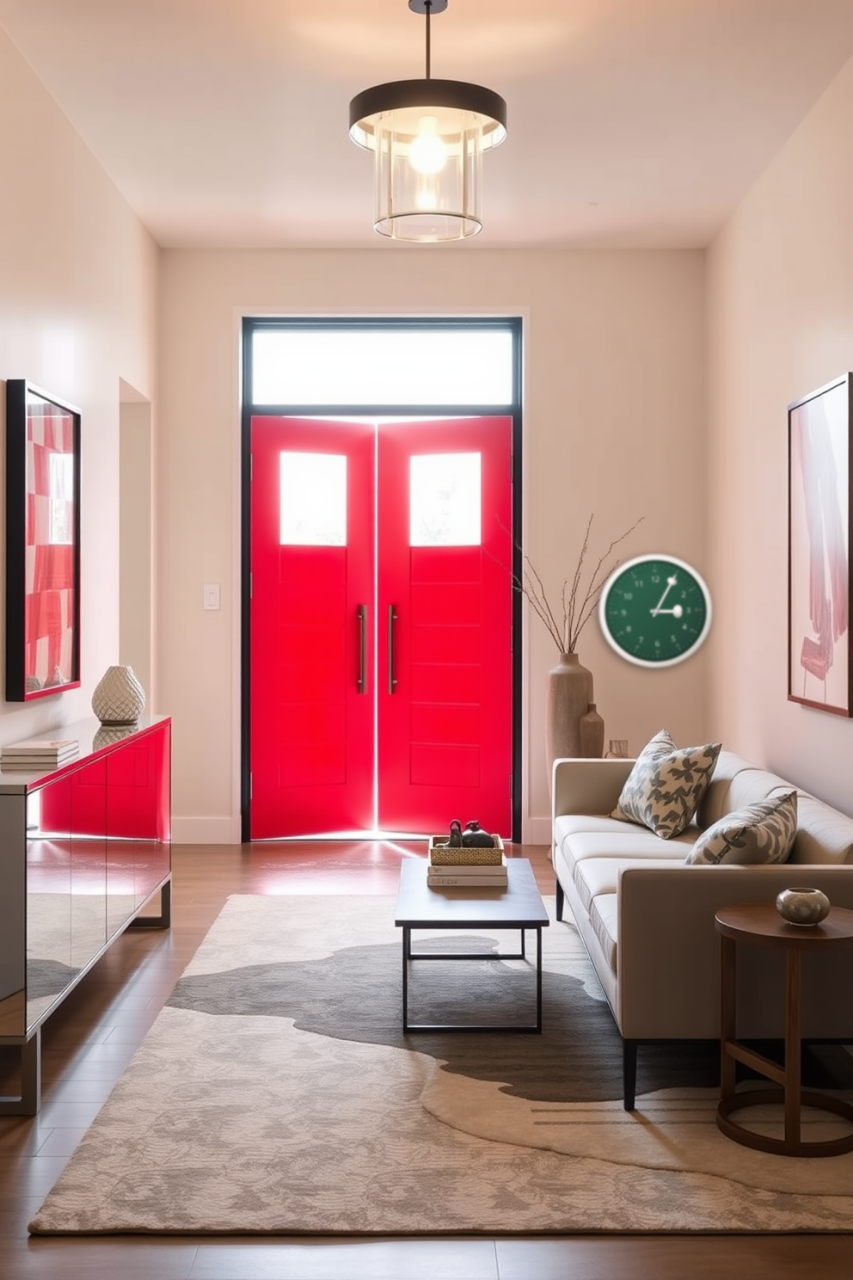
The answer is 3,05
